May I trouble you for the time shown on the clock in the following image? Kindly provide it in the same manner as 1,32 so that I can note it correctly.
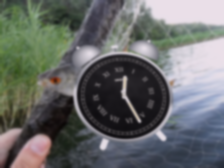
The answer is 12,27
